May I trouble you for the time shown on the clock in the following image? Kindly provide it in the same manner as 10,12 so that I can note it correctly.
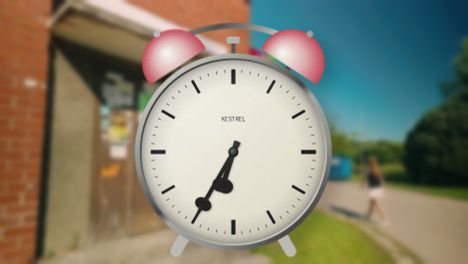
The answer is 6,35
